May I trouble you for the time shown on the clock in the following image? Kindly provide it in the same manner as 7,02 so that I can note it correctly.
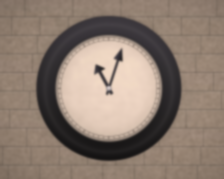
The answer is 11,03
